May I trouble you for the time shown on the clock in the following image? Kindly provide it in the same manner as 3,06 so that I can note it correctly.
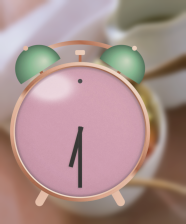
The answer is 6,30
